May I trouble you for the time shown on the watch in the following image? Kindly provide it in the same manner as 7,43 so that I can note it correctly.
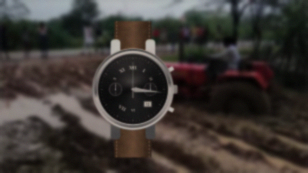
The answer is 3,16
